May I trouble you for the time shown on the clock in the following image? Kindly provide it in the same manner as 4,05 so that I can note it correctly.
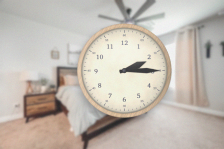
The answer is 2,15
